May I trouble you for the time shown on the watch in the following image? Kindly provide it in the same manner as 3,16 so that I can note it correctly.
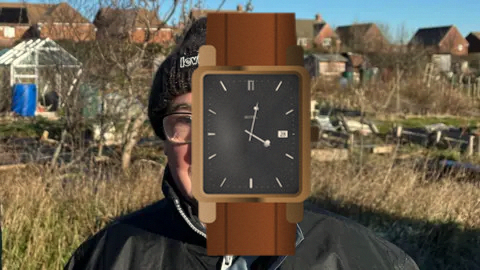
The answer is 4,02
